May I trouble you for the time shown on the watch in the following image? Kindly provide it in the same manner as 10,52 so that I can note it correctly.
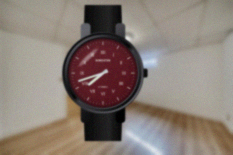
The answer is 7,42
